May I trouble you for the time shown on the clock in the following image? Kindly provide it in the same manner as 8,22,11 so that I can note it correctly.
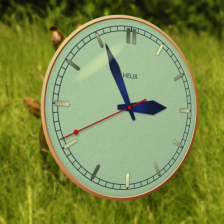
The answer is 2,55,41
